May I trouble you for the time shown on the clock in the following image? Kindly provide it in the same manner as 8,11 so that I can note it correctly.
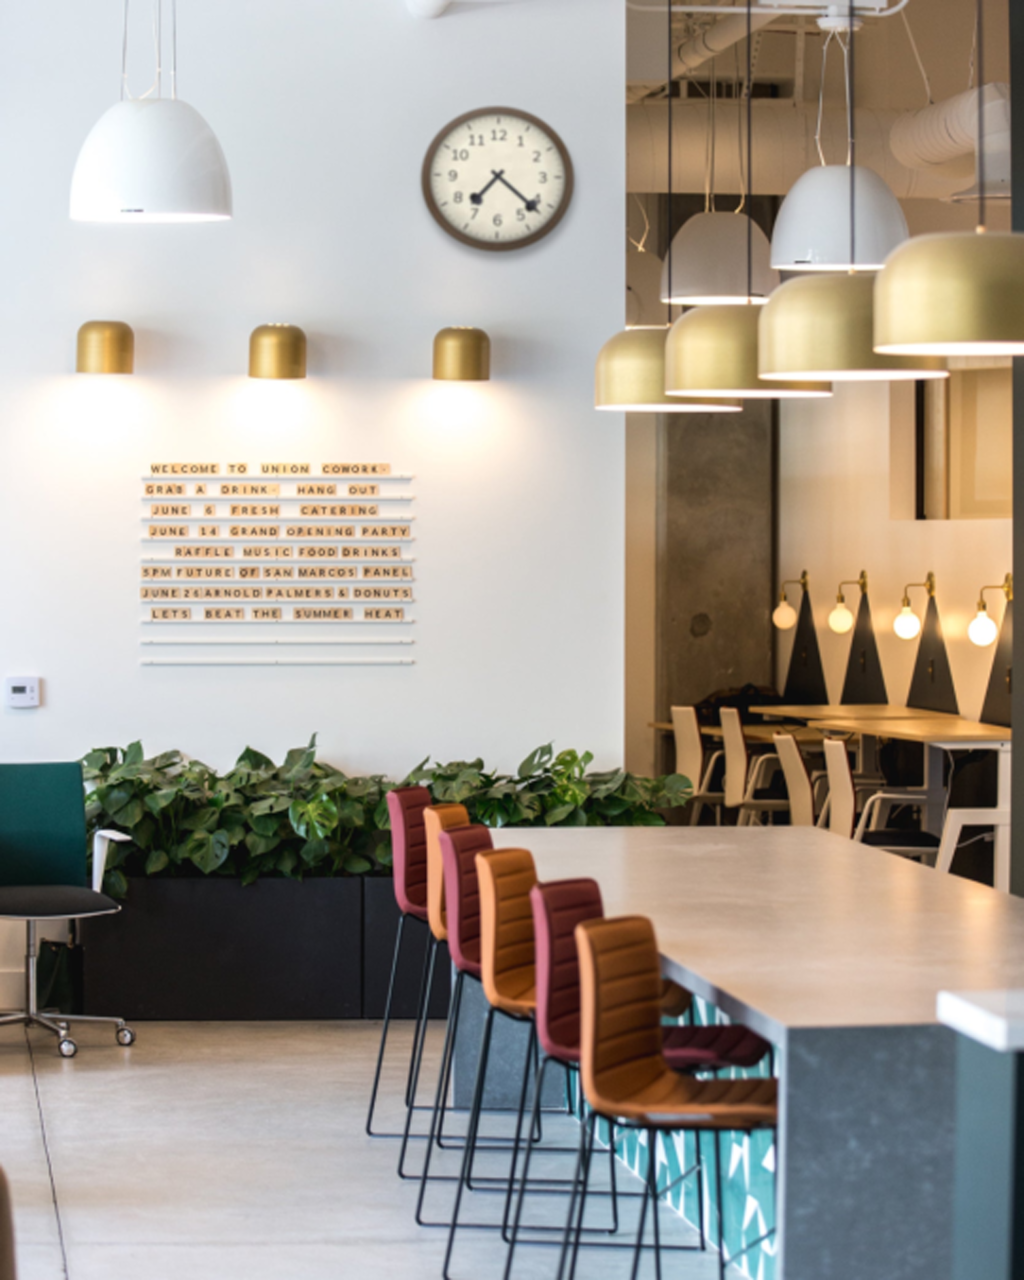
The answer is 7,22
